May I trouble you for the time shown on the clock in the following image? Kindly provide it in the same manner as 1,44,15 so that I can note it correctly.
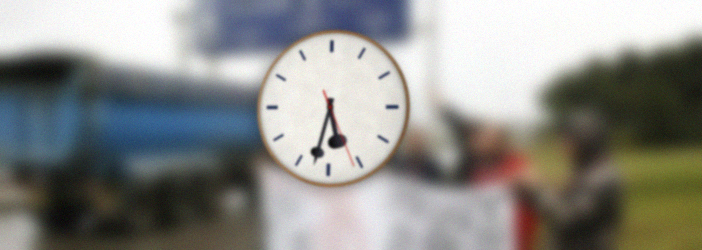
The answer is 5,32,26
